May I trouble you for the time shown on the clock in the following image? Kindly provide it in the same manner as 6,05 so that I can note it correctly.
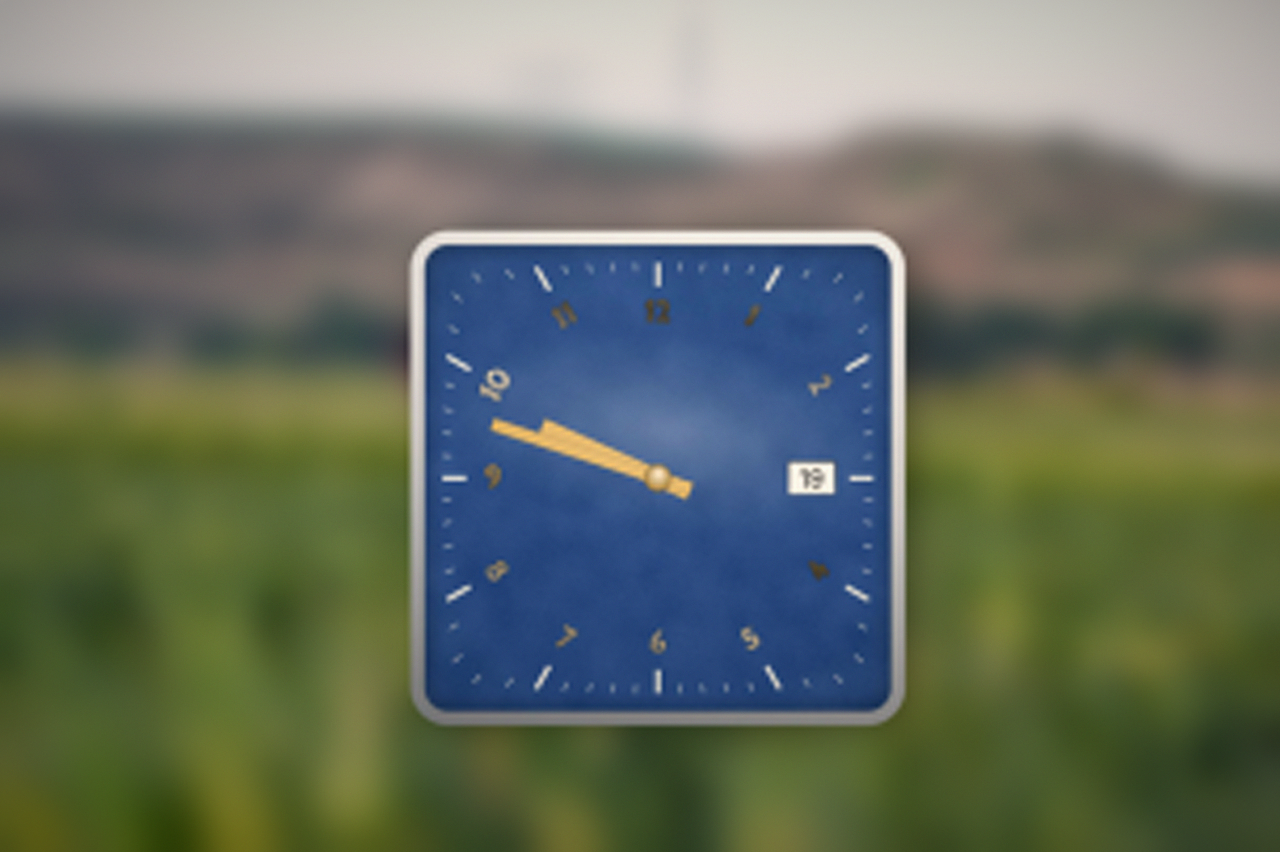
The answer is 9,48
